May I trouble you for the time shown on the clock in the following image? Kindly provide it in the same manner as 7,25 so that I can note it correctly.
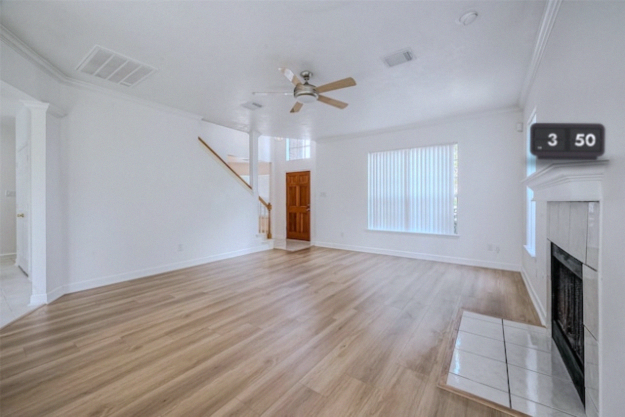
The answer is 3,50
